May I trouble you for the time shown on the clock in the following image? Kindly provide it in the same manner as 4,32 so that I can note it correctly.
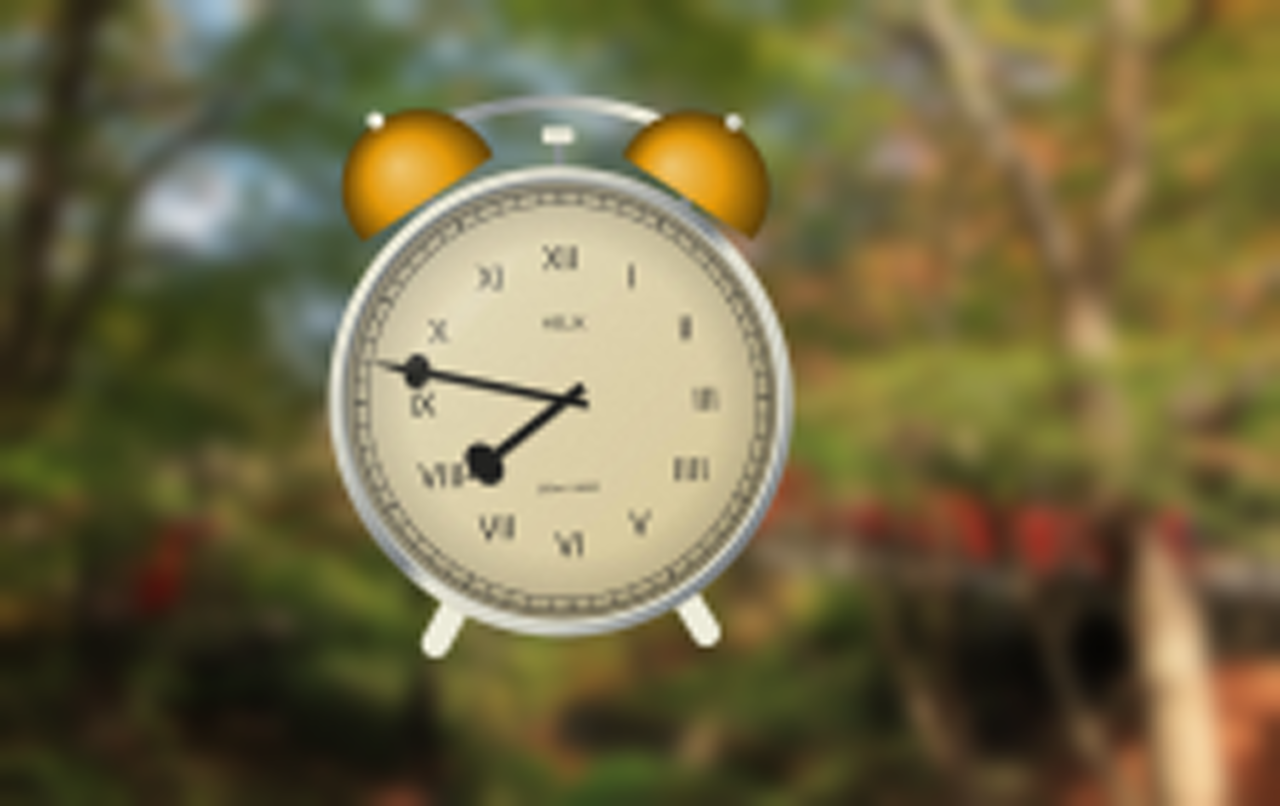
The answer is 7,47
